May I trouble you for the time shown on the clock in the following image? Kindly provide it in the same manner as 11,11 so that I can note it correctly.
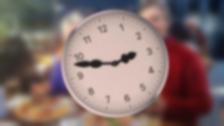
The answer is 2,48
